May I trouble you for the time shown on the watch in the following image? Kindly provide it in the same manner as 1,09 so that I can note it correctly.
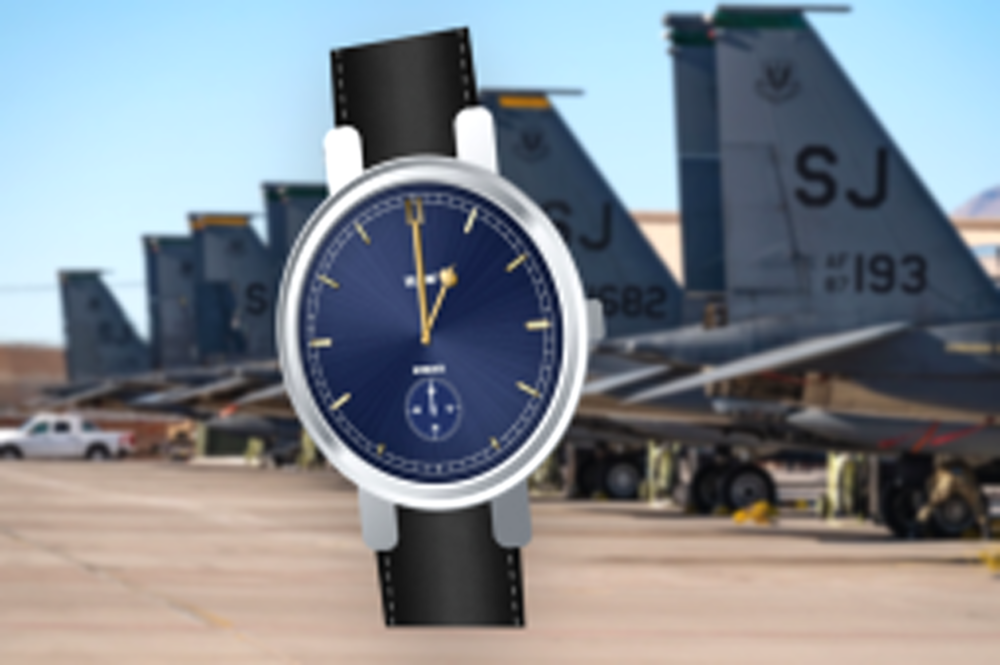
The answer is 1,00
